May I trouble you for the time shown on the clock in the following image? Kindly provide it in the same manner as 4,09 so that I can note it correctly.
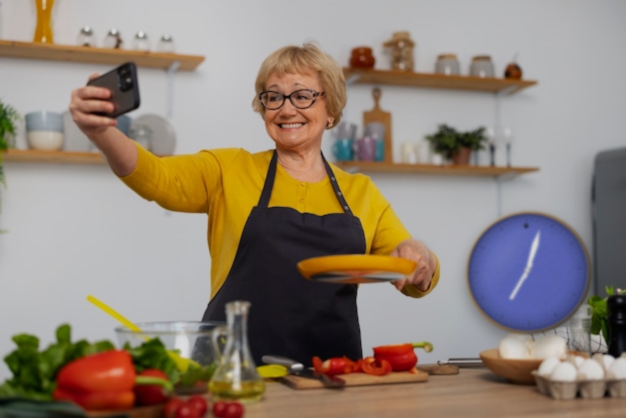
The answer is 7,03
